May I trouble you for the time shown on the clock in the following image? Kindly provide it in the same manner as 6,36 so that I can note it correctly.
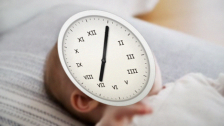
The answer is 7,05
